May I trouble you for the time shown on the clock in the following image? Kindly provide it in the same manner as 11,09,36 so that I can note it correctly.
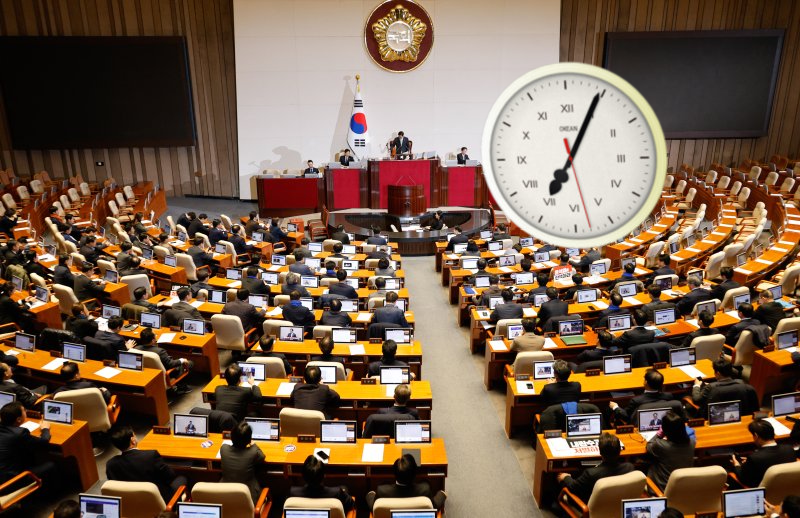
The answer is 7,04,28
